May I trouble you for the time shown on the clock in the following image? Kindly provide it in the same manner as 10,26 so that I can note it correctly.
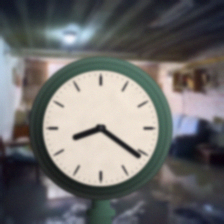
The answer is 8,21
